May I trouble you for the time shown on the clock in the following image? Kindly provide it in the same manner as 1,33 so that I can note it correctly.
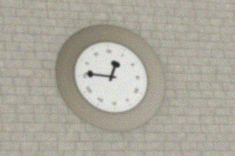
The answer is 12,46
